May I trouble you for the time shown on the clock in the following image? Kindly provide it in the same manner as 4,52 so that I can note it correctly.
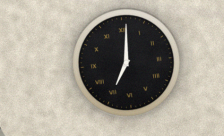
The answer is 7,01
